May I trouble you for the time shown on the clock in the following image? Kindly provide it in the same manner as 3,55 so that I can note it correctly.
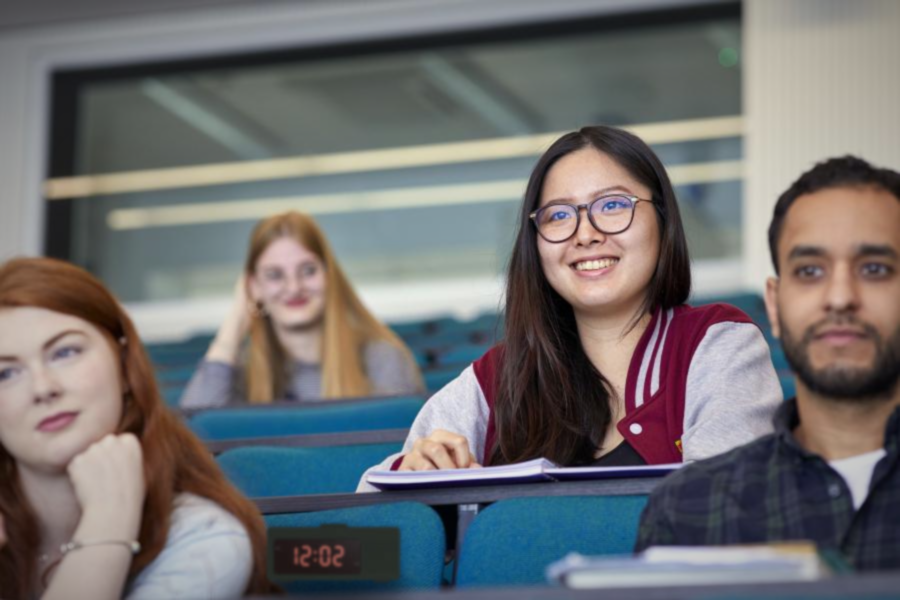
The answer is 12,02
